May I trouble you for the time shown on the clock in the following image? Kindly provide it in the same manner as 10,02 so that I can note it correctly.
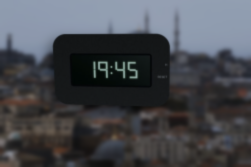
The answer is 19,45
